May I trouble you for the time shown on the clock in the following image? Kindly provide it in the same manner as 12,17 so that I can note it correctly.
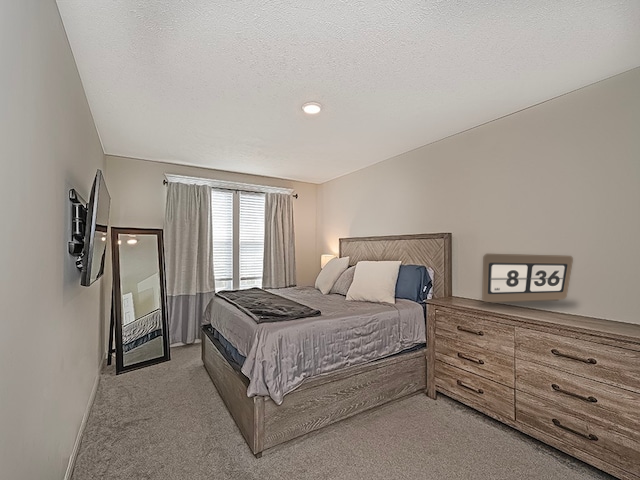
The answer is 8,36
